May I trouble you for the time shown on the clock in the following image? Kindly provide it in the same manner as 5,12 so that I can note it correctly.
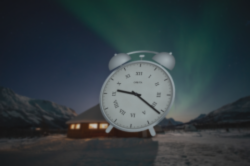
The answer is 9,21
